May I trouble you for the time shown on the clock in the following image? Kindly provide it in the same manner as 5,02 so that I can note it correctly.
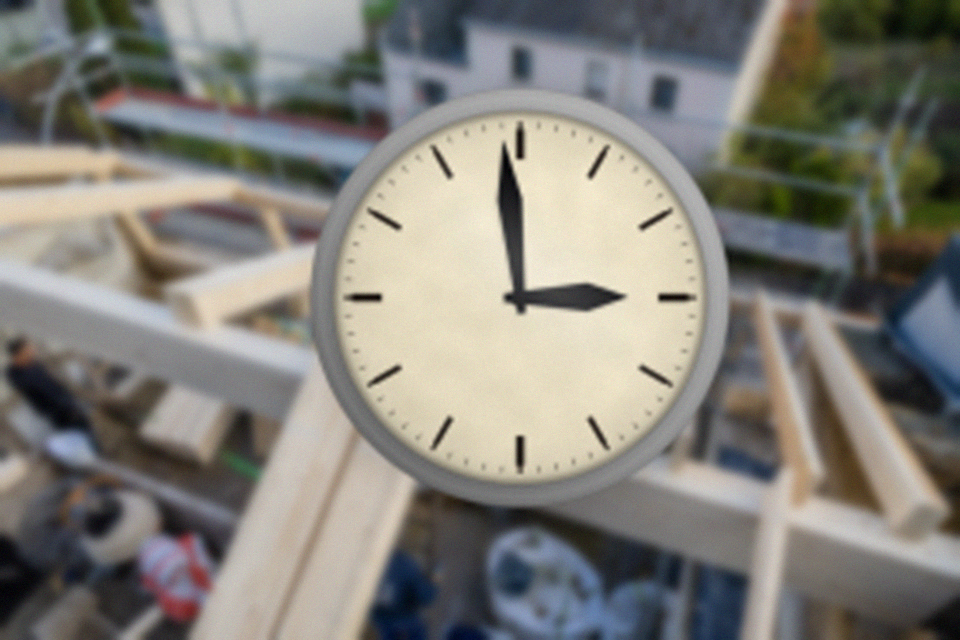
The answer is 2,59
